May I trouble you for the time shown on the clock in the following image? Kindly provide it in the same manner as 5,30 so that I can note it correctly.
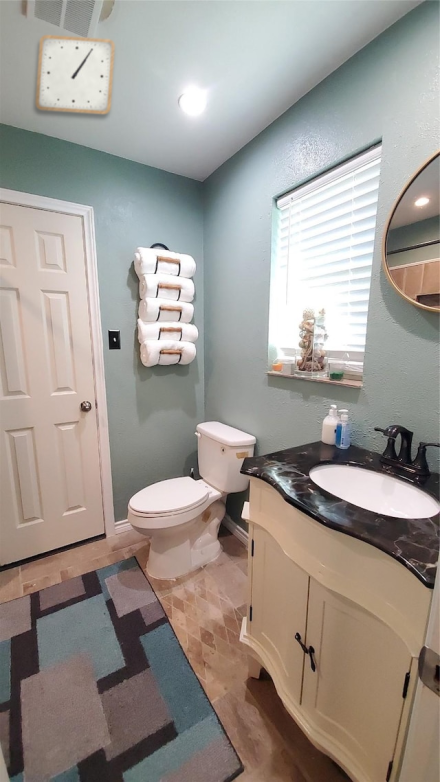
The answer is 1,05
